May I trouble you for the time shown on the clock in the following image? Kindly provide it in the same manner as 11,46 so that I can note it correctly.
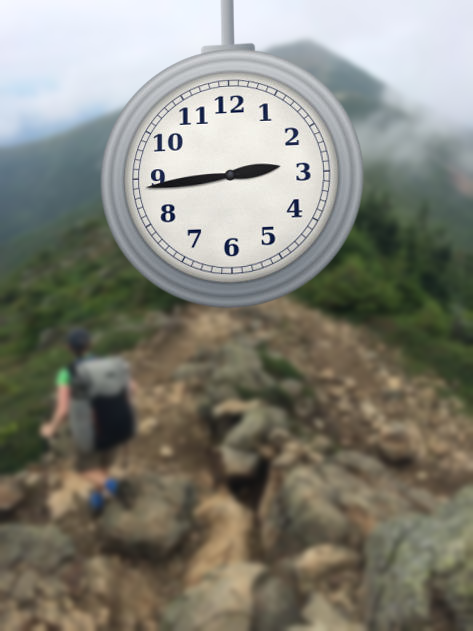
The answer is 2,44
